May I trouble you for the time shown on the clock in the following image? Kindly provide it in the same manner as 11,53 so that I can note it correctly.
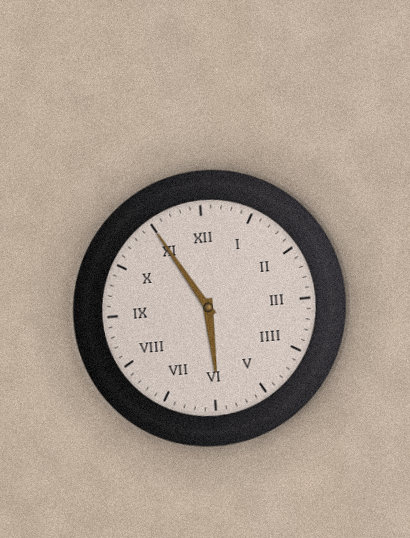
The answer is 5,55
